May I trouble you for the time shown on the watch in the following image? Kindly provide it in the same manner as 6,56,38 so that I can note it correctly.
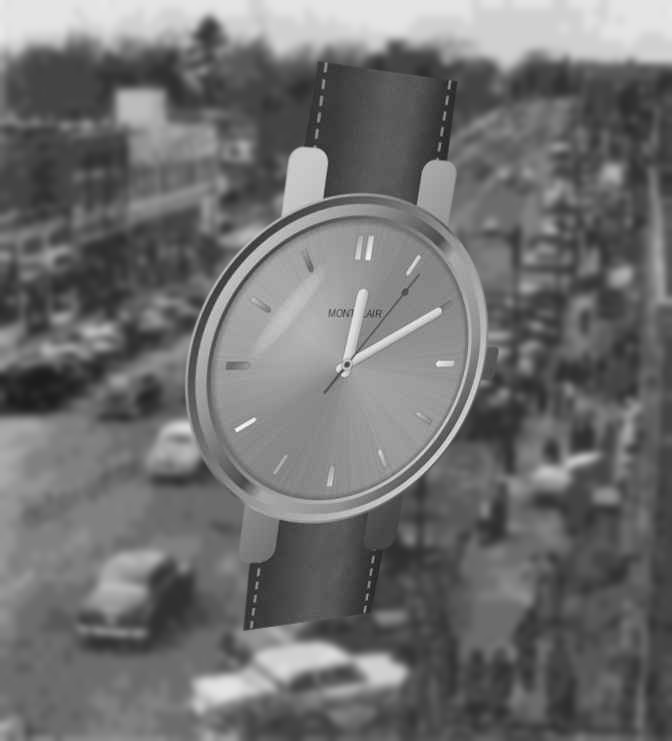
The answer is 12,10,06
